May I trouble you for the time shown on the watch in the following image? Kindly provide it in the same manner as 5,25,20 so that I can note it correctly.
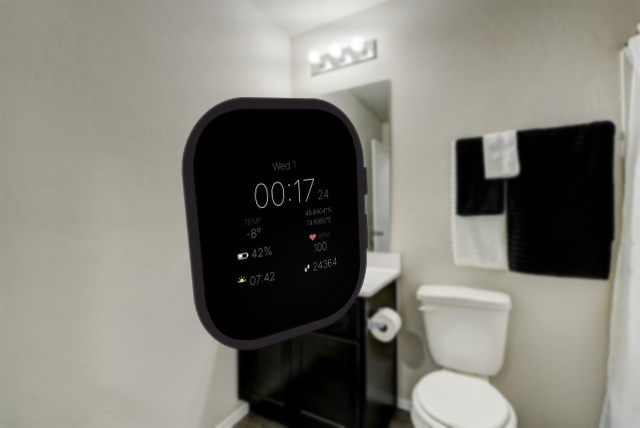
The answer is 0,17,24
